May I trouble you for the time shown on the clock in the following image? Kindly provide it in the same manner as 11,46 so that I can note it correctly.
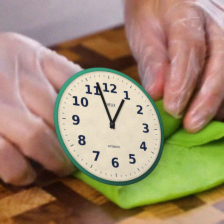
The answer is 12,57
